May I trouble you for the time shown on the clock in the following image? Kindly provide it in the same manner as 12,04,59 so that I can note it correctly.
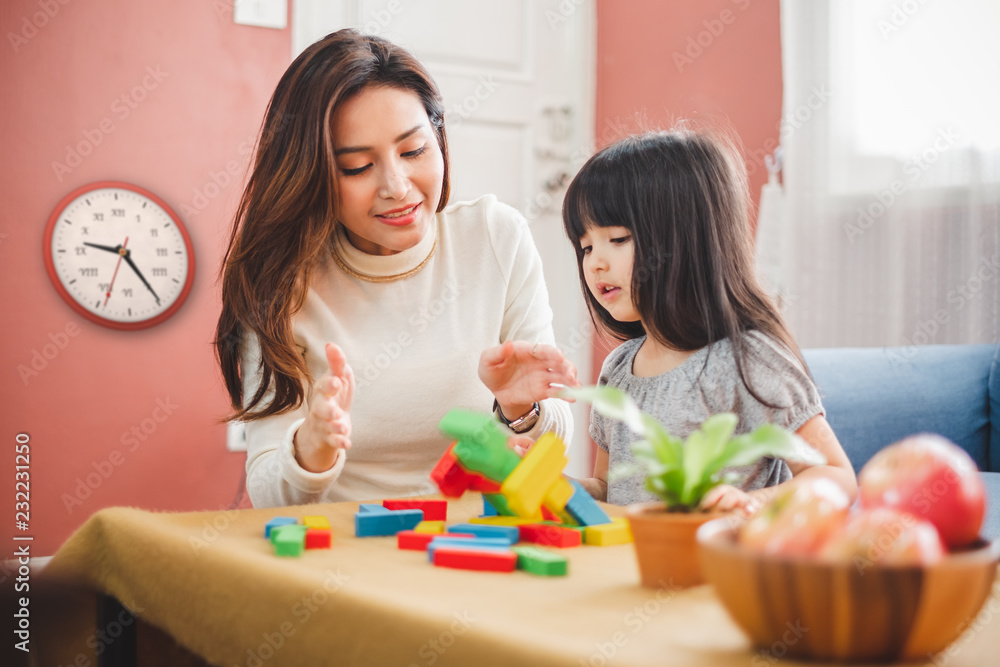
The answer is 9,24,34
